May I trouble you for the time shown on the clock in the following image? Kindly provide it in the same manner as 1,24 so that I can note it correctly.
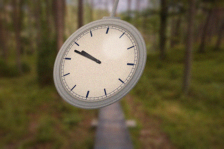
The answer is 9,48
